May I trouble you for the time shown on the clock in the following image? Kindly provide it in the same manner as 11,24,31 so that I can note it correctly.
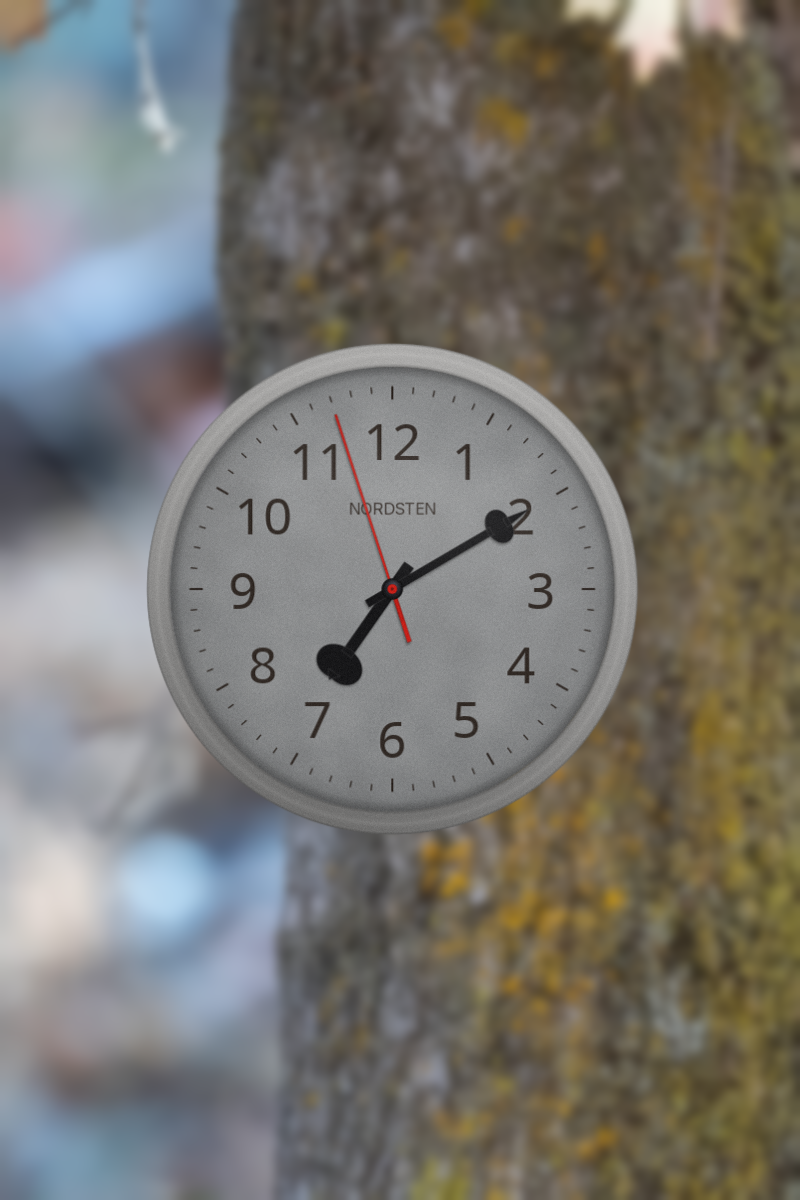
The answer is 7,09,57
